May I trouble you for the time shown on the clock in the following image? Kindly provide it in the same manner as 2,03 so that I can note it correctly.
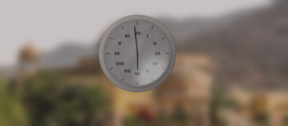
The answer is 5,59
